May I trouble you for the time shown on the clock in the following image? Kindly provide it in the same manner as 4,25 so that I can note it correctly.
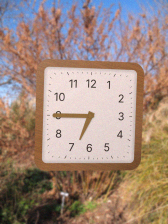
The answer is 6,45
